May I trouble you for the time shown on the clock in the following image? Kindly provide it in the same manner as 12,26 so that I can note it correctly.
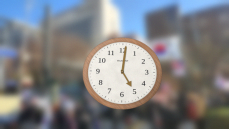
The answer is 5,01
